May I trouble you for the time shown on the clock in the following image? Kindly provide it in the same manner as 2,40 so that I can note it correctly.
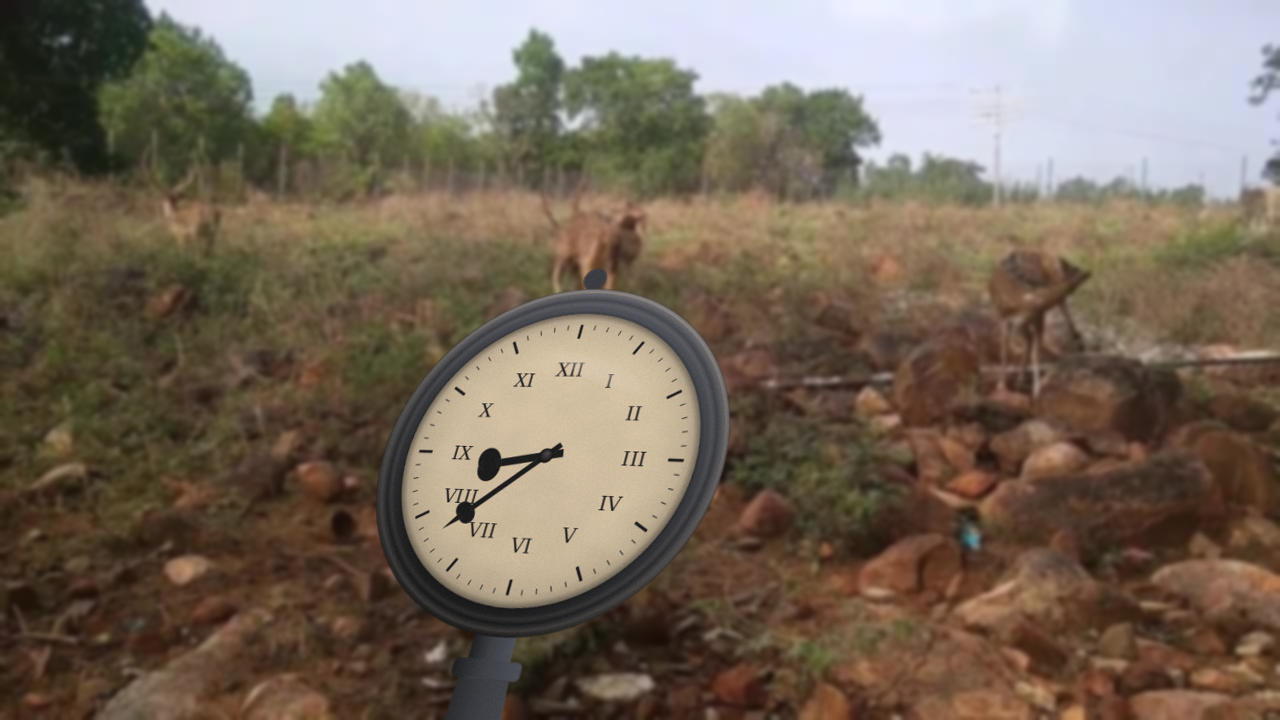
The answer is 8,38
